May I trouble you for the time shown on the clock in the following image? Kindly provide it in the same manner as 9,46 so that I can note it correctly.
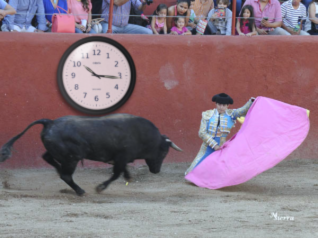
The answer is 10,16
